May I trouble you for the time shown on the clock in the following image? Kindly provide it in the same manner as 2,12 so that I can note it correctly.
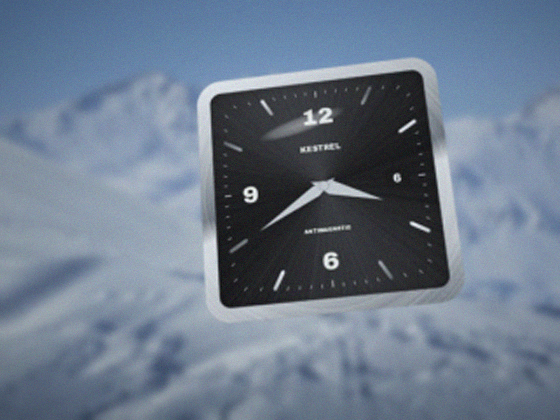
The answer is 3,40
